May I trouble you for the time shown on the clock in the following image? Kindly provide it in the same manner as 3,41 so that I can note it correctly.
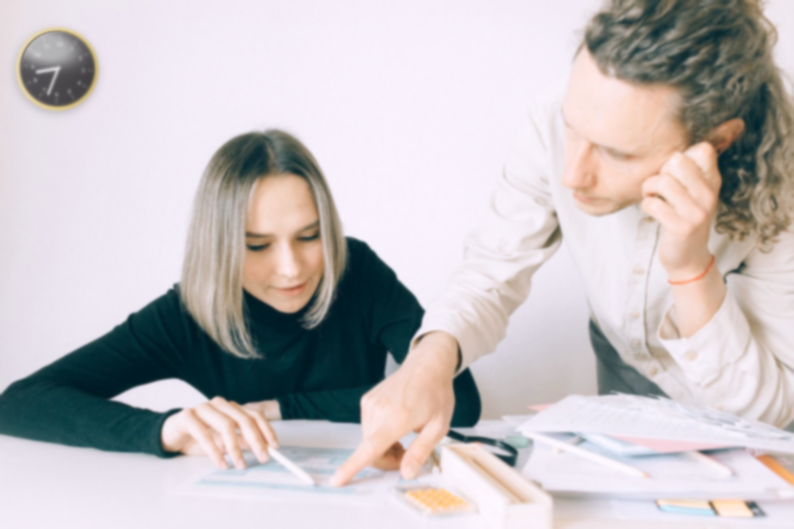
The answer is 8,33
